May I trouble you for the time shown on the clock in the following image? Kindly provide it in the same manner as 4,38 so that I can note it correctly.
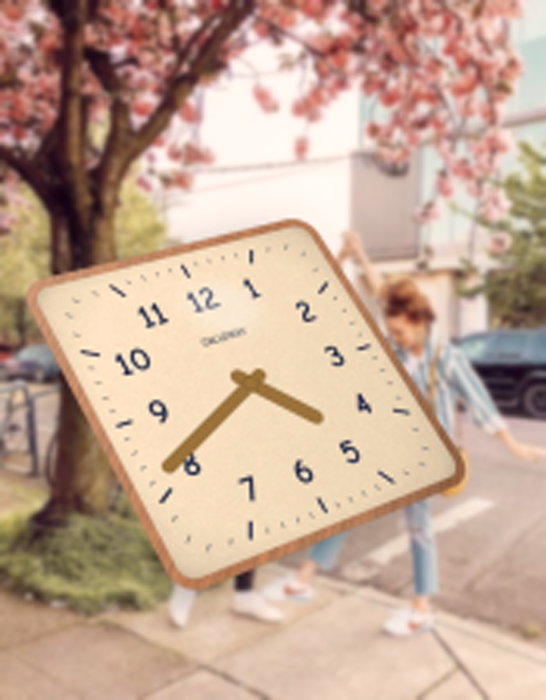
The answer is 4,41
